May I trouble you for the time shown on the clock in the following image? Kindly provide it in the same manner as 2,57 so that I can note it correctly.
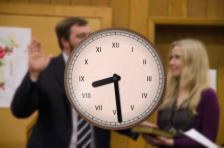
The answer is 8,29
